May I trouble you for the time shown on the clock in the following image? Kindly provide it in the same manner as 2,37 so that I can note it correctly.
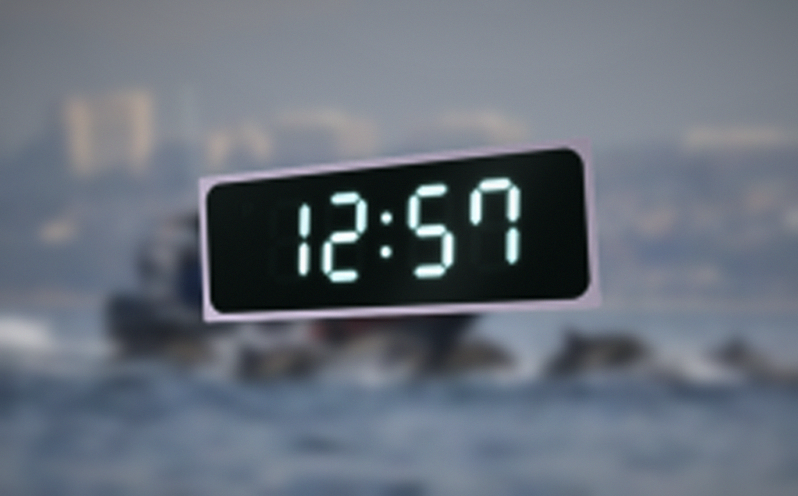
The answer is 12,57
